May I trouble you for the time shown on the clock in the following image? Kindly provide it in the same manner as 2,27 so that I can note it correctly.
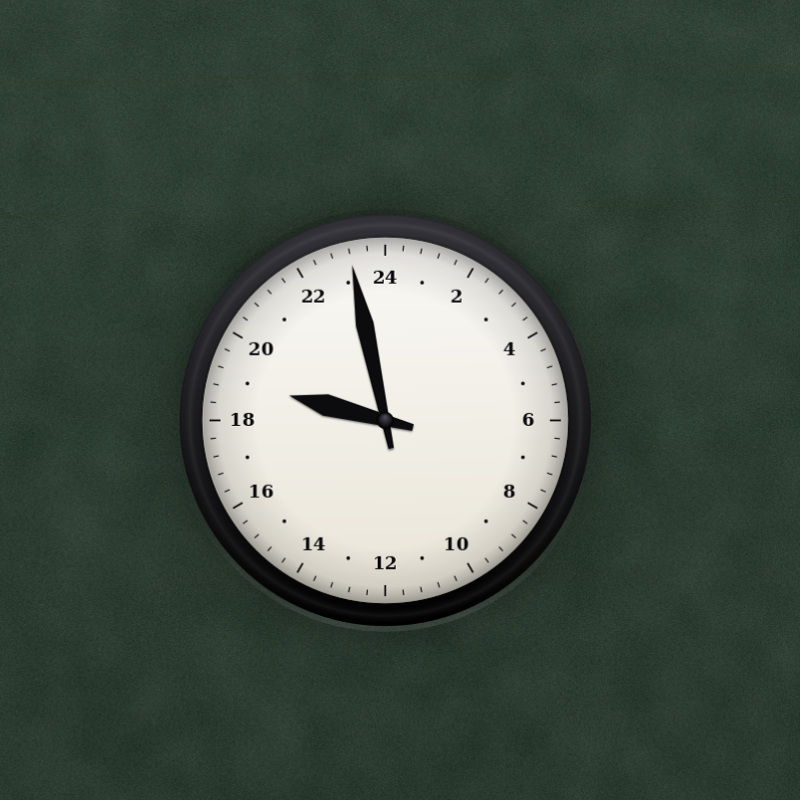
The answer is 18,58
